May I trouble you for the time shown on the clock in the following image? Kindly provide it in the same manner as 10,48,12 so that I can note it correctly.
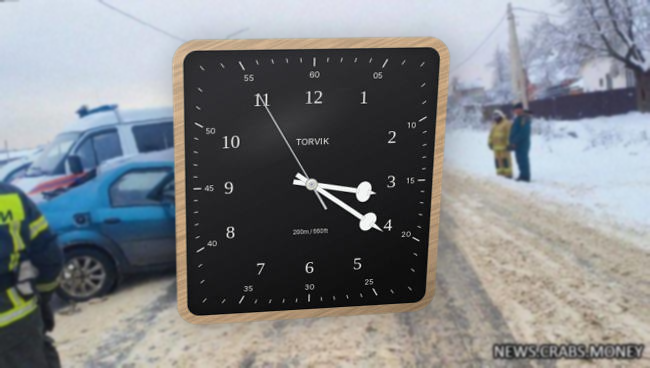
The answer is 3,20,55
